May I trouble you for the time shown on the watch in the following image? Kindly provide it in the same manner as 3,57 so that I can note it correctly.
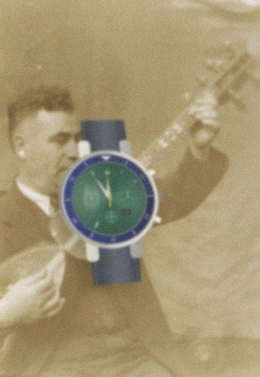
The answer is 11,55
